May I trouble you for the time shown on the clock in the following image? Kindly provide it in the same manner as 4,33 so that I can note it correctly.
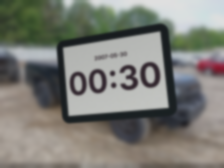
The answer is 0,30
